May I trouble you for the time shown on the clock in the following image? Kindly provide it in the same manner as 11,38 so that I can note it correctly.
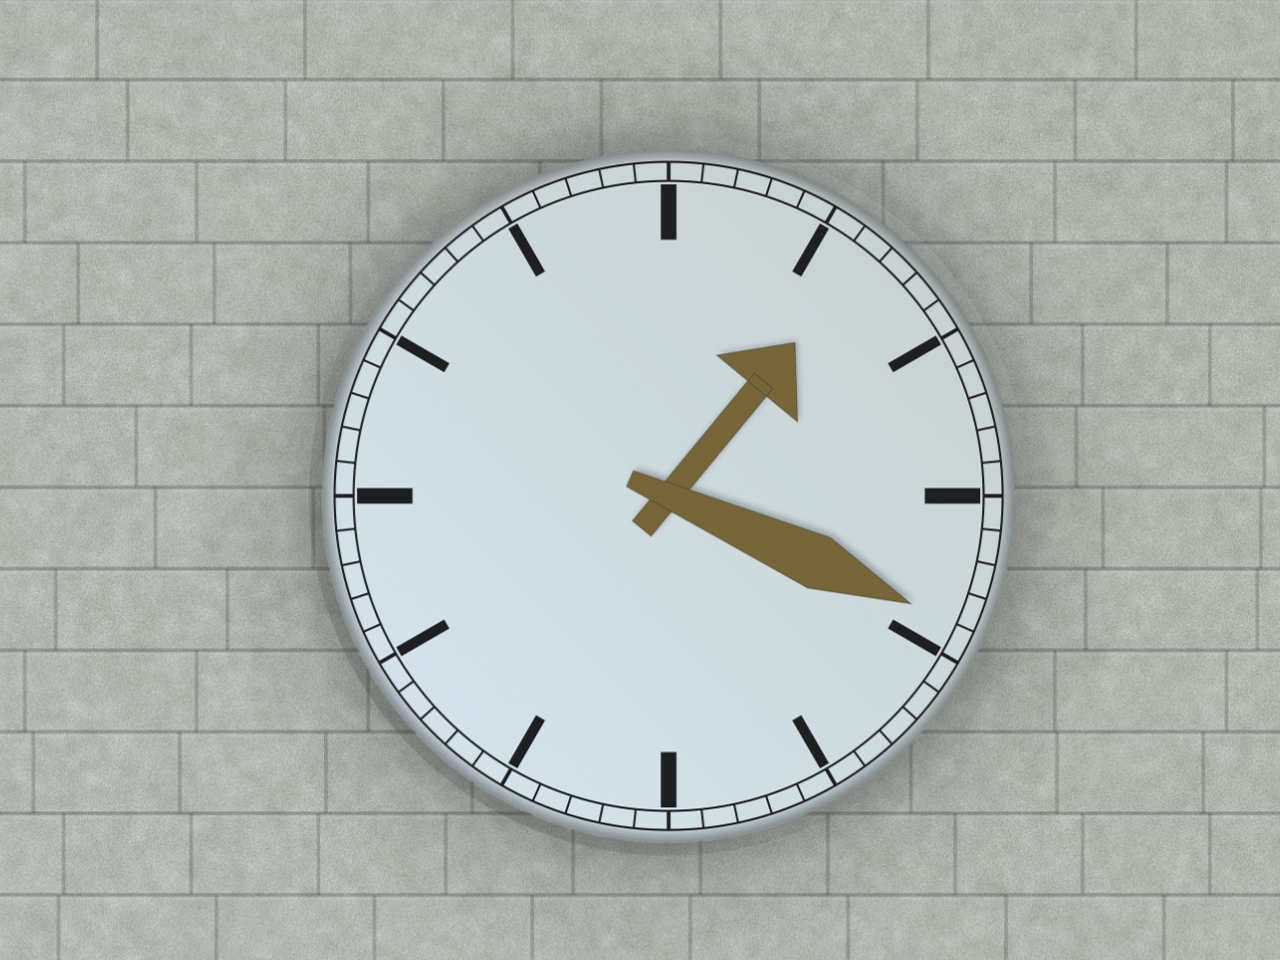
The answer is 1,19
